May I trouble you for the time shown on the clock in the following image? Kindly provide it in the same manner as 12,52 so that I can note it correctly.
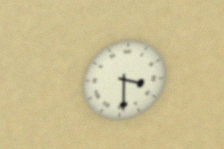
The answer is 3,29
